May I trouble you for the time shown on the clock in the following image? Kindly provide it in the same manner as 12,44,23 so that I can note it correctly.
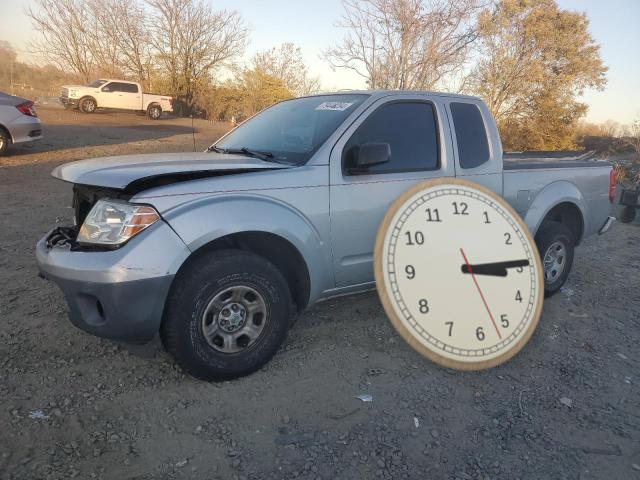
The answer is 3,14,27
